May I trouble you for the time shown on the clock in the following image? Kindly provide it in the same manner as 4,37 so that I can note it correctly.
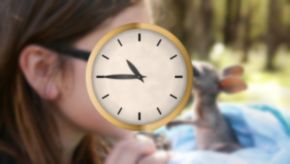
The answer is 10,45
